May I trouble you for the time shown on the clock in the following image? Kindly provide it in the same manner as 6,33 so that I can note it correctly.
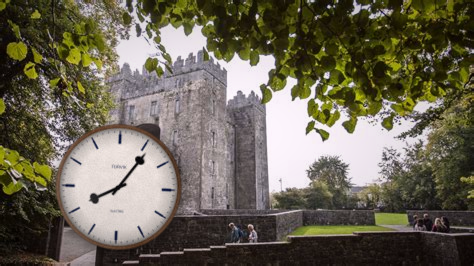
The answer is 8,06
